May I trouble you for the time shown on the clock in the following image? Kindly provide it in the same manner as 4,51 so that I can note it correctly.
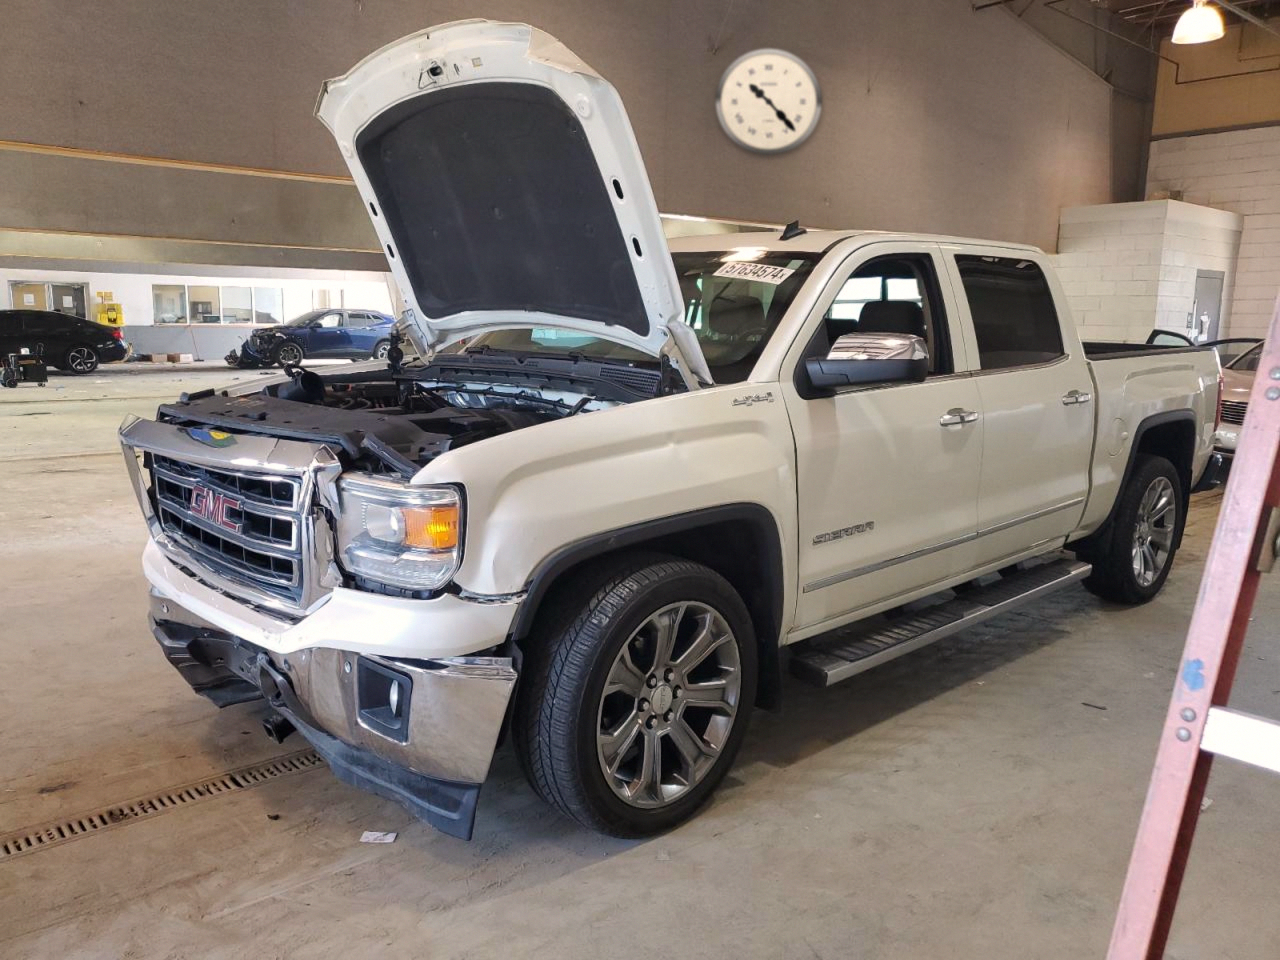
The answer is 10,23
